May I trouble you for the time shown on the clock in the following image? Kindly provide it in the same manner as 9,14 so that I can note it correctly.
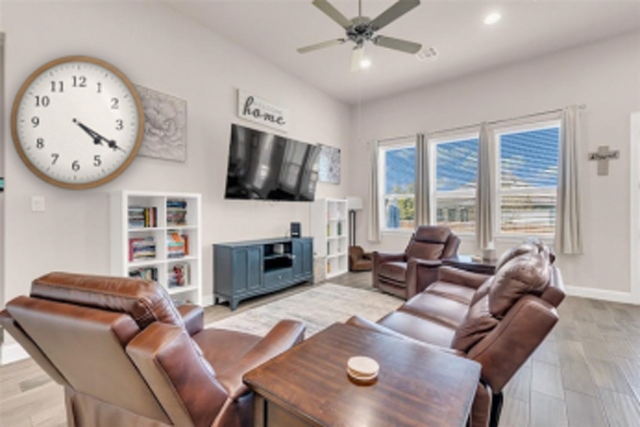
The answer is 4,20
